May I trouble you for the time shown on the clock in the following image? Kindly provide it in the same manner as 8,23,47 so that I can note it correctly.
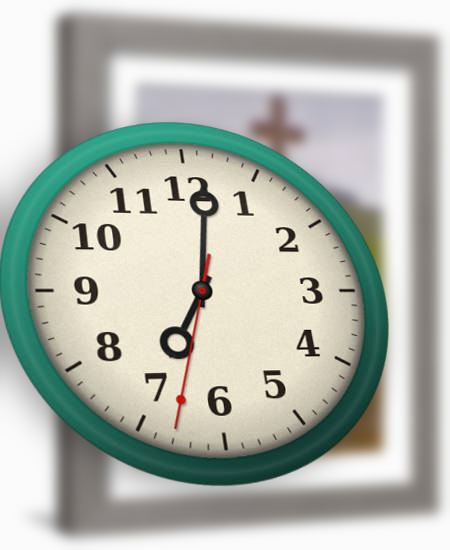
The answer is 7,01,33
